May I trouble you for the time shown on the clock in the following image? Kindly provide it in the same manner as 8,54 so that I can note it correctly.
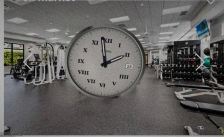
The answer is 1,58
